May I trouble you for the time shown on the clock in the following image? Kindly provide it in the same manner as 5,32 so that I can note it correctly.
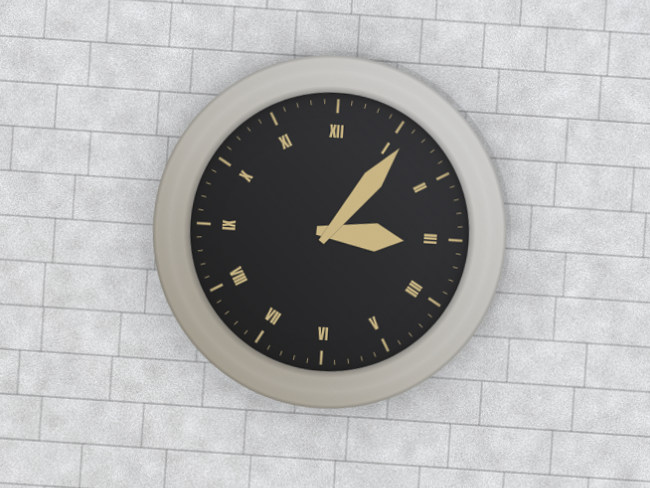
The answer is 3,06
